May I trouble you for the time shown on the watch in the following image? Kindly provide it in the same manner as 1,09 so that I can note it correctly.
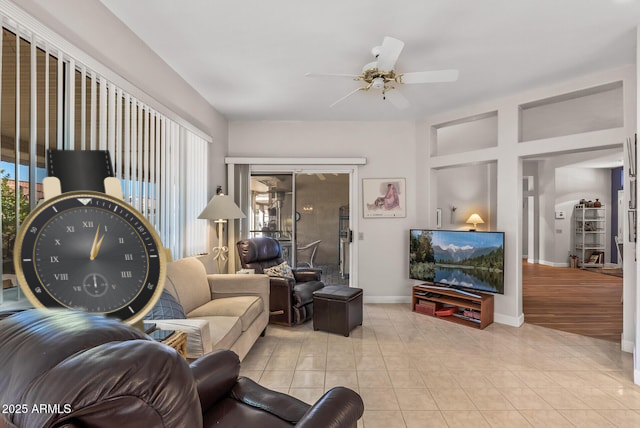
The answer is 1,03
